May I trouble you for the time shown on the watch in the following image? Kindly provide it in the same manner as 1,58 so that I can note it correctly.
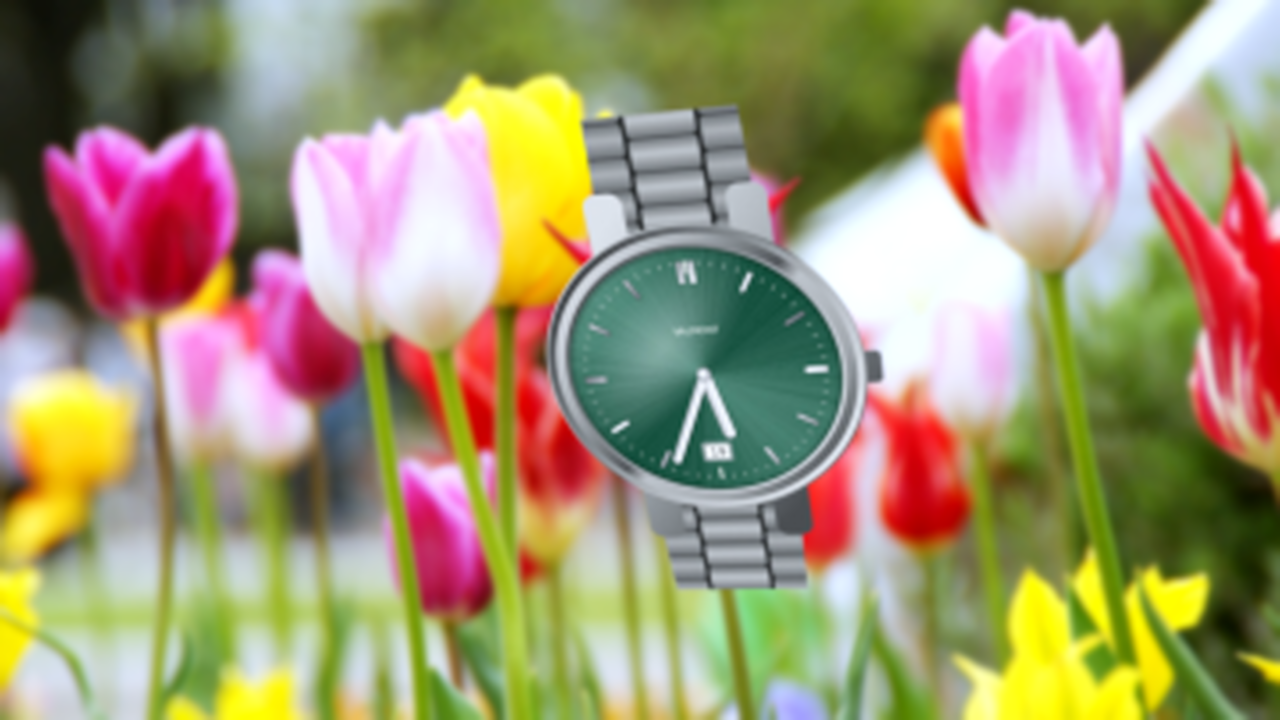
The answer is 5,34
